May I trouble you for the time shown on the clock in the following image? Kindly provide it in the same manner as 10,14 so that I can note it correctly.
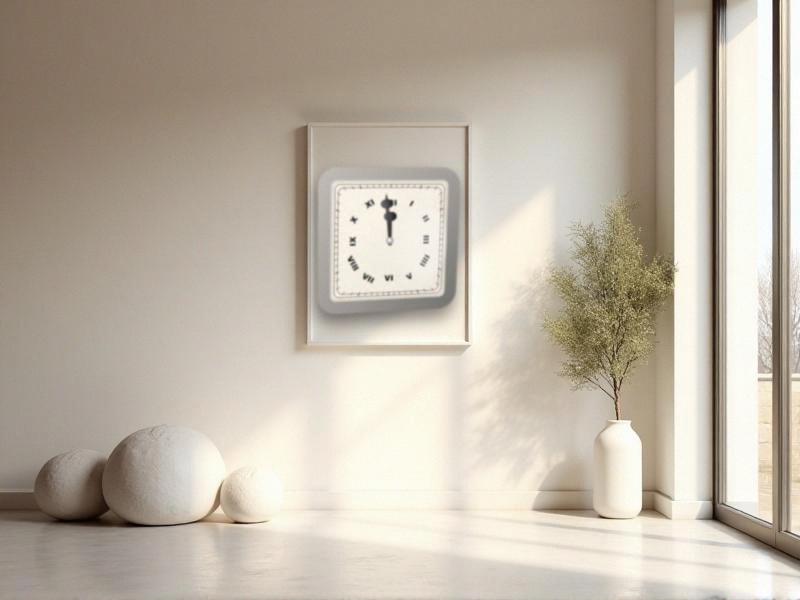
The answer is 11,59
